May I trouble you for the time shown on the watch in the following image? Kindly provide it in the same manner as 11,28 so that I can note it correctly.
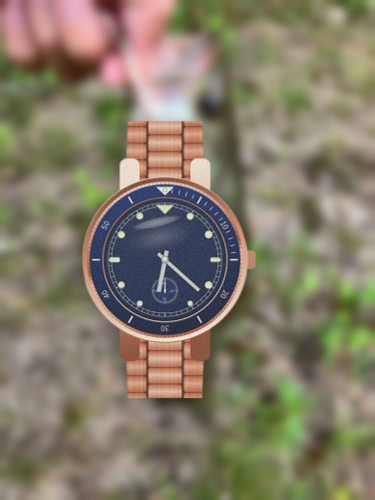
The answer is 6,22
